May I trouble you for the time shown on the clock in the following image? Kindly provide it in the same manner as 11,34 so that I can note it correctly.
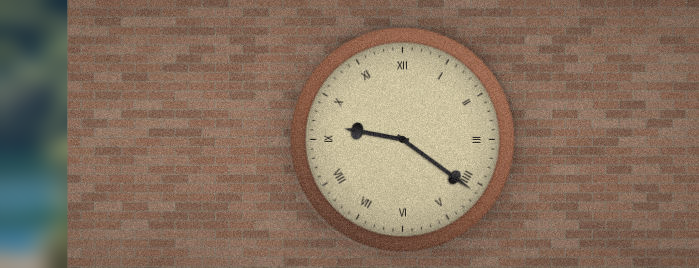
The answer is 9,21
